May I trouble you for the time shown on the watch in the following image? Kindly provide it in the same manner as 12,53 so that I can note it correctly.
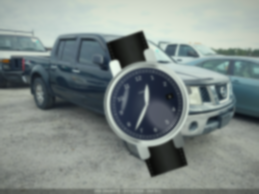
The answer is 12,37
